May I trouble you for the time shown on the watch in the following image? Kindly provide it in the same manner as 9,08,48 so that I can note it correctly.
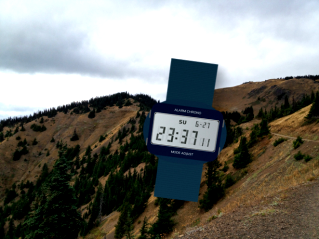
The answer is 23,37,11
